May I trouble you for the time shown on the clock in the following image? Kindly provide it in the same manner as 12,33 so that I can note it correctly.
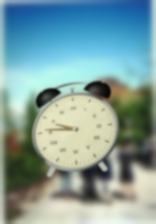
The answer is 9,46
